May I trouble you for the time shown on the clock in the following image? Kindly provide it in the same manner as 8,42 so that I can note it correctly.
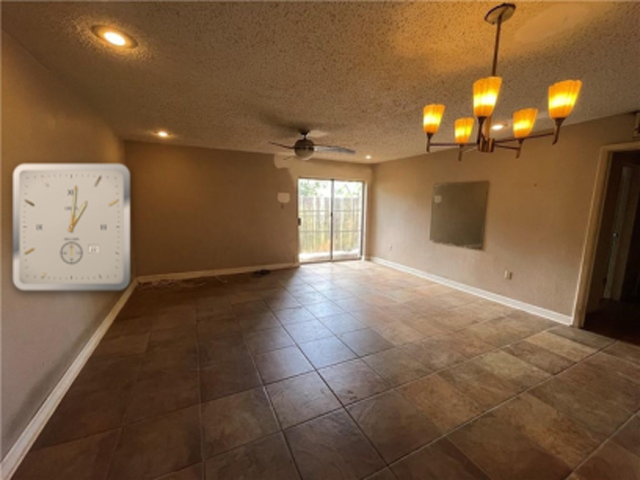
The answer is 1,01
